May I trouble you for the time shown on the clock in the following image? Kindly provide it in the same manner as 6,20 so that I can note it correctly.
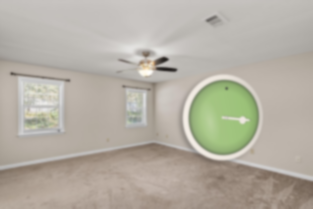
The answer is 3,16
